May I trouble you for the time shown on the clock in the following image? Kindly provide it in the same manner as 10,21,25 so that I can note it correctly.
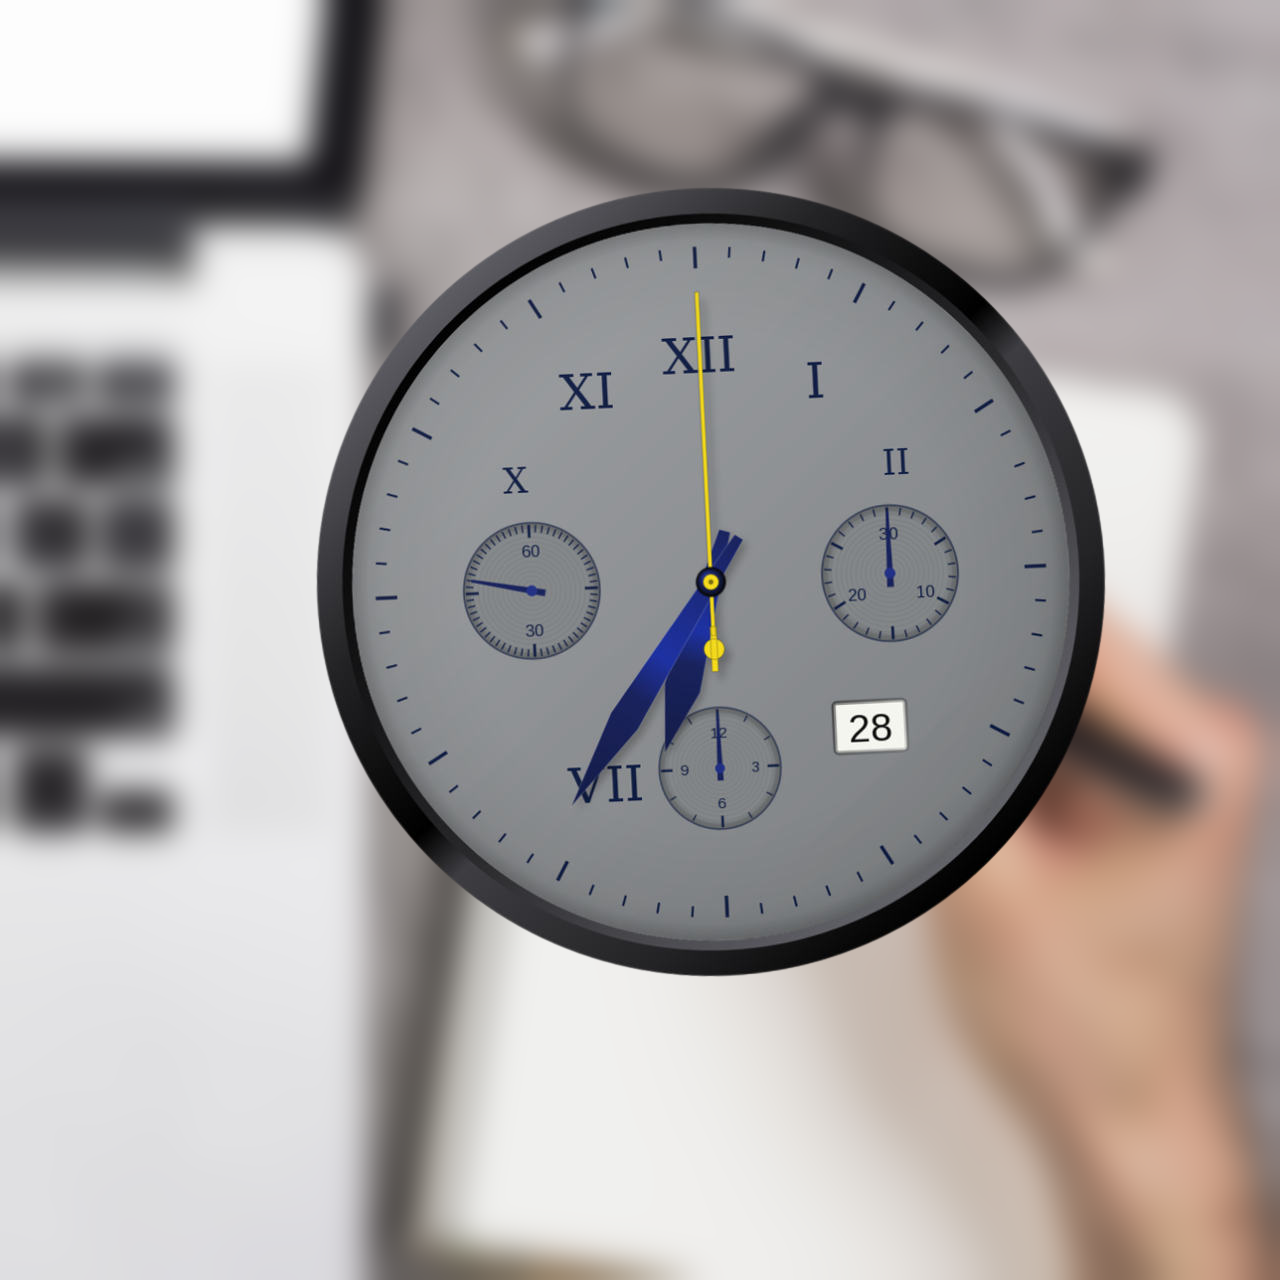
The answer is 6,35,47
